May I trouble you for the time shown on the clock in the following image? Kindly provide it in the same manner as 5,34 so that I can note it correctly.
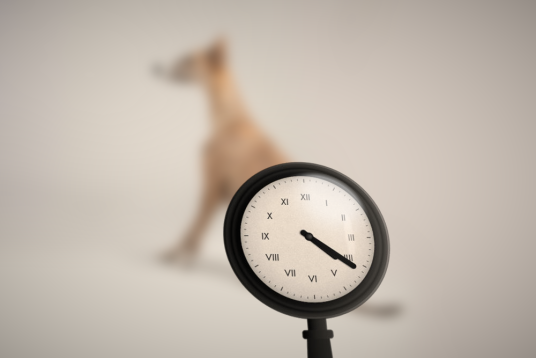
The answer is 4,21
